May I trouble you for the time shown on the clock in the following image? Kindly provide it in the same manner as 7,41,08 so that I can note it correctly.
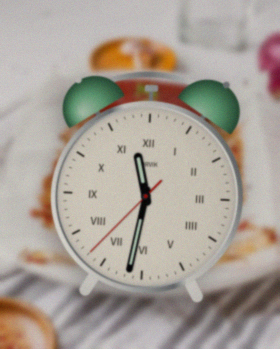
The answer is 11,31,37
